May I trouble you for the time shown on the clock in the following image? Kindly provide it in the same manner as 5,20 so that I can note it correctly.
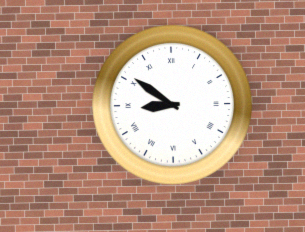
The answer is 8,51
